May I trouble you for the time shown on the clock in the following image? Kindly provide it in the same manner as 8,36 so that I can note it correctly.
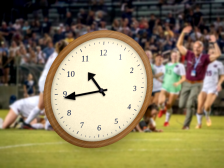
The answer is 10,44
